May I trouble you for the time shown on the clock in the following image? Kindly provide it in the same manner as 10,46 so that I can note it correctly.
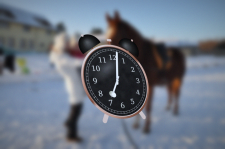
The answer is 7,02
